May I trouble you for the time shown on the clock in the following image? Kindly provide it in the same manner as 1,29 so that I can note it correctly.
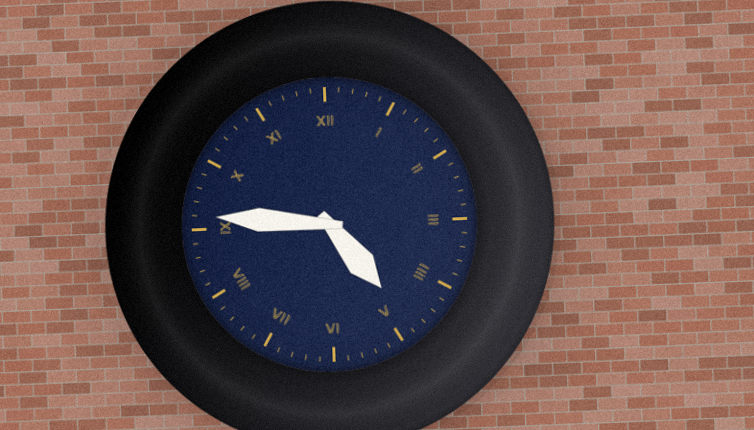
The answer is 4,46
